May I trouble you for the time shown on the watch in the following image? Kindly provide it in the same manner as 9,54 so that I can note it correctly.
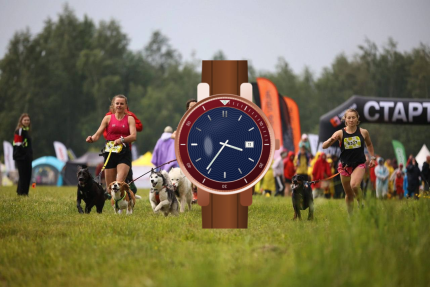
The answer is 3,36
